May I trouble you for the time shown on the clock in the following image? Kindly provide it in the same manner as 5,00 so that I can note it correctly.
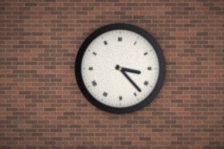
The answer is 3,23
